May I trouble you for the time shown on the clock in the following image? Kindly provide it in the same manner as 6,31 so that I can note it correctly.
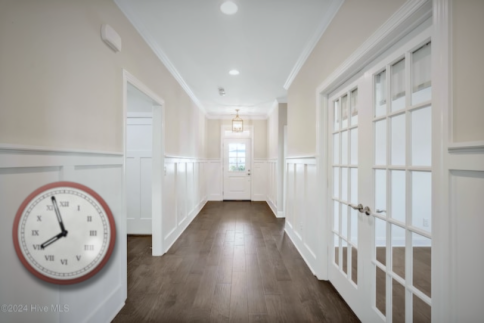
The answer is 7,57
